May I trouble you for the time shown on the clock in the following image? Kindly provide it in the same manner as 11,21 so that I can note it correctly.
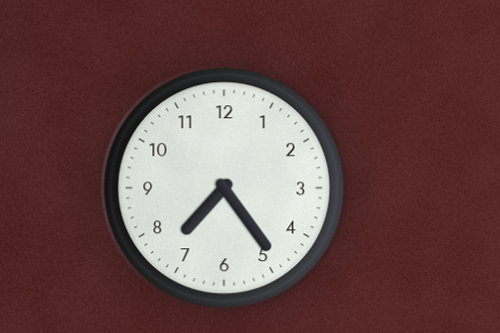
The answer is 7,24
